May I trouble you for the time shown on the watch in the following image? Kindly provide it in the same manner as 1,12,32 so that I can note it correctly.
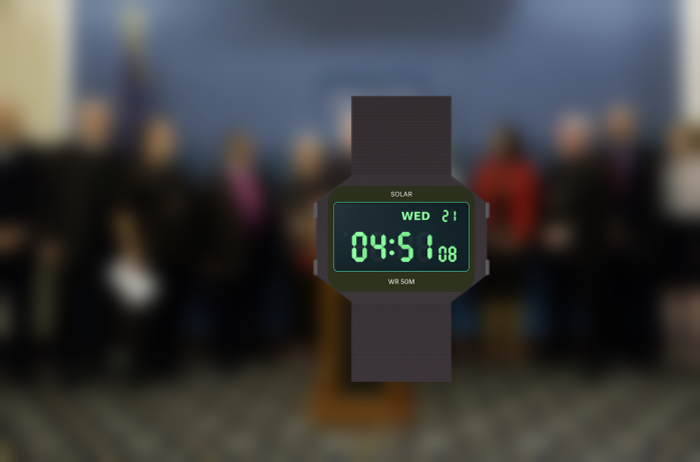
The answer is 4,51,08
